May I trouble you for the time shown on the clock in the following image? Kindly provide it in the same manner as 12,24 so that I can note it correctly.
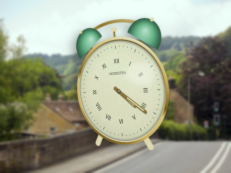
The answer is 4,21
